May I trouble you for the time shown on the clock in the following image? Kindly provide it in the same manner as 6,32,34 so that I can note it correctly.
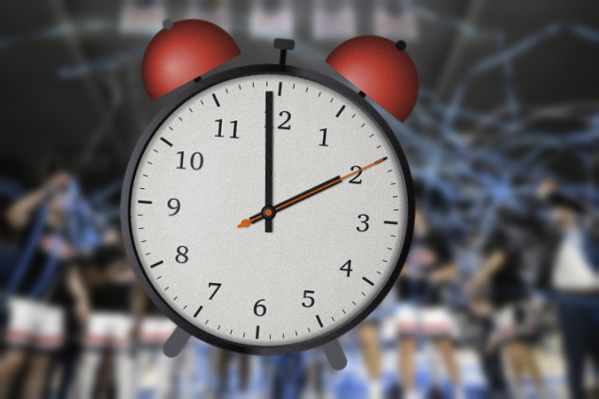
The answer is 1,59,10
